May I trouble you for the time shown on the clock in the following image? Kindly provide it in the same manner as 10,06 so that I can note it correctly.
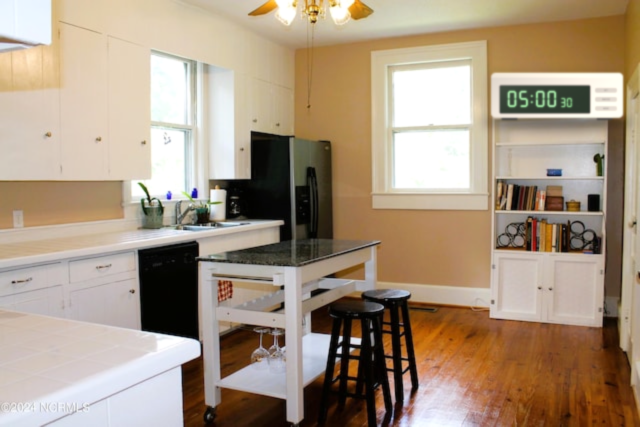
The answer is 5,00
